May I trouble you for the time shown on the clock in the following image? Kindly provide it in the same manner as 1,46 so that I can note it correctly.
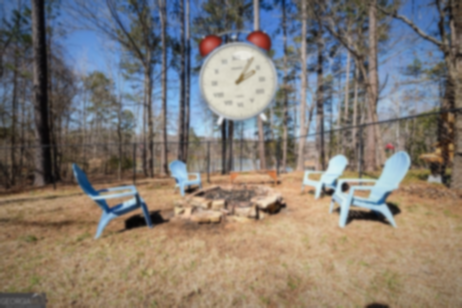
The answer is 2,06
